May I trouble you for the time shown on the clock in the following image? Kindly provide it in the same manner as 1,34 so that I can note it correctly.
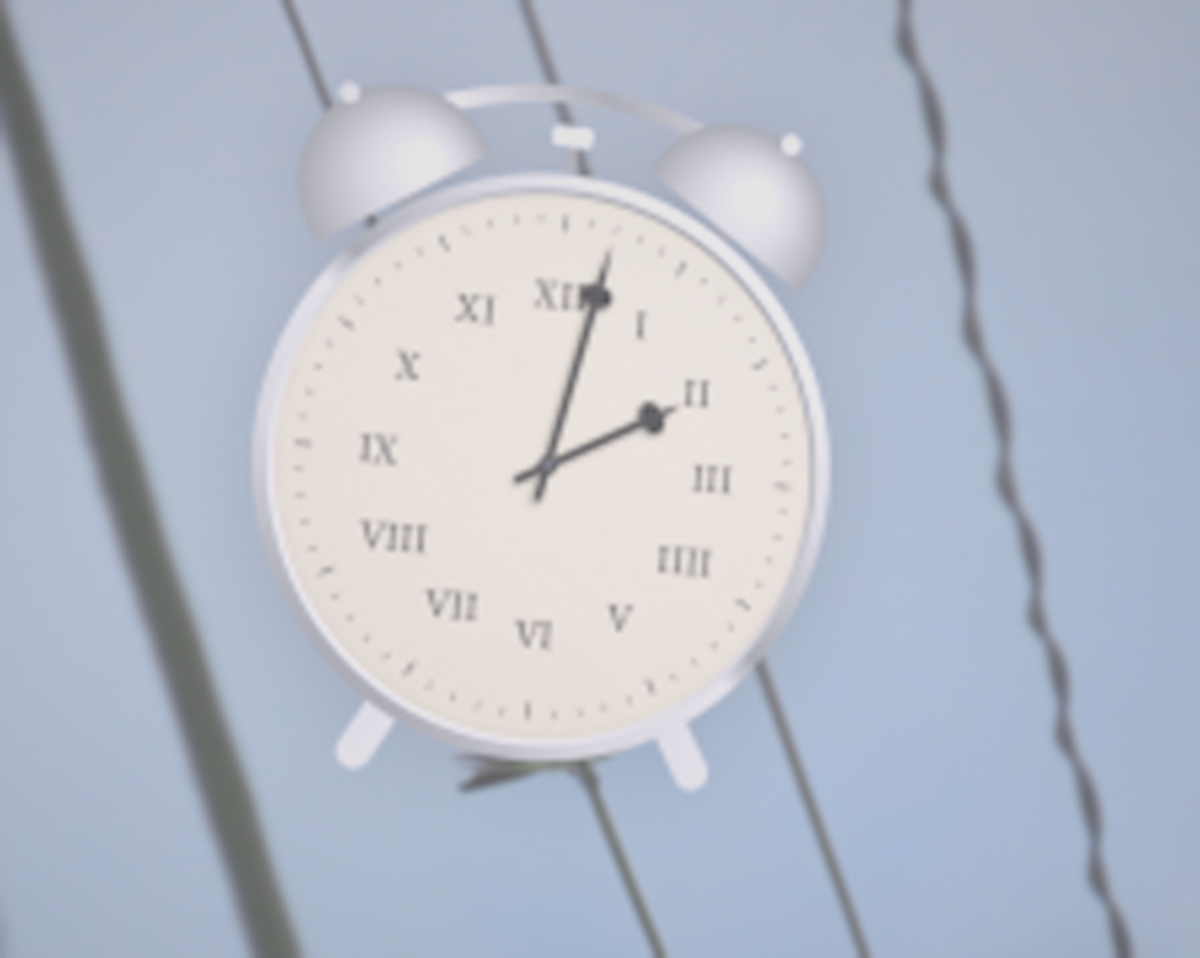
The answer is 2,02
